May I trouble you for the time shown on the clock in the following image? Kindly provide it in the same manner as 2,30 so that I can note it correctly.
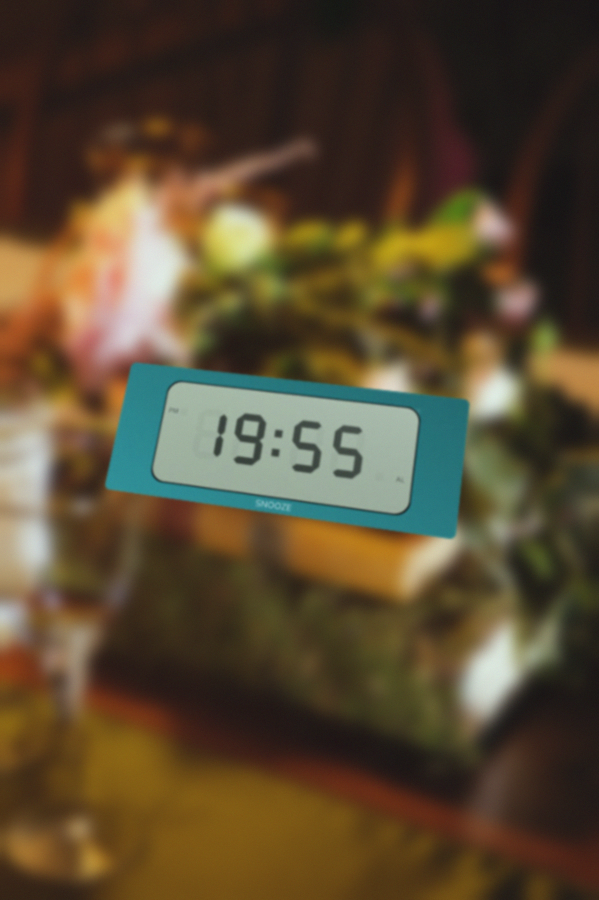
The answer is 19,55
